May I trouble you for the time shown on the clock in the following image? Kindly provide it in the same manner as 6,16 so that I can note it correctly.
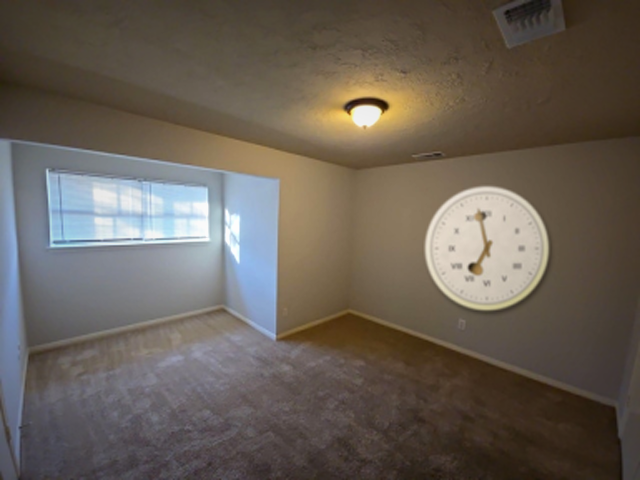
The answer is 6,58
